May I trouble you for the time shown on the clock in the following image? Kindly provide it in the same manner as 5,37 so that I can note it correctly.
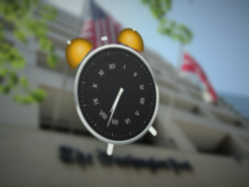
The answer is 7,37
